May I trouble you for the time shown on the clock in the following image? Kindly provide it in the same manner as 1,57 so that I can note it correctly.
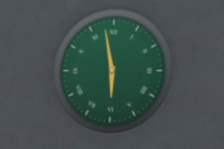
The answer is 5,58
